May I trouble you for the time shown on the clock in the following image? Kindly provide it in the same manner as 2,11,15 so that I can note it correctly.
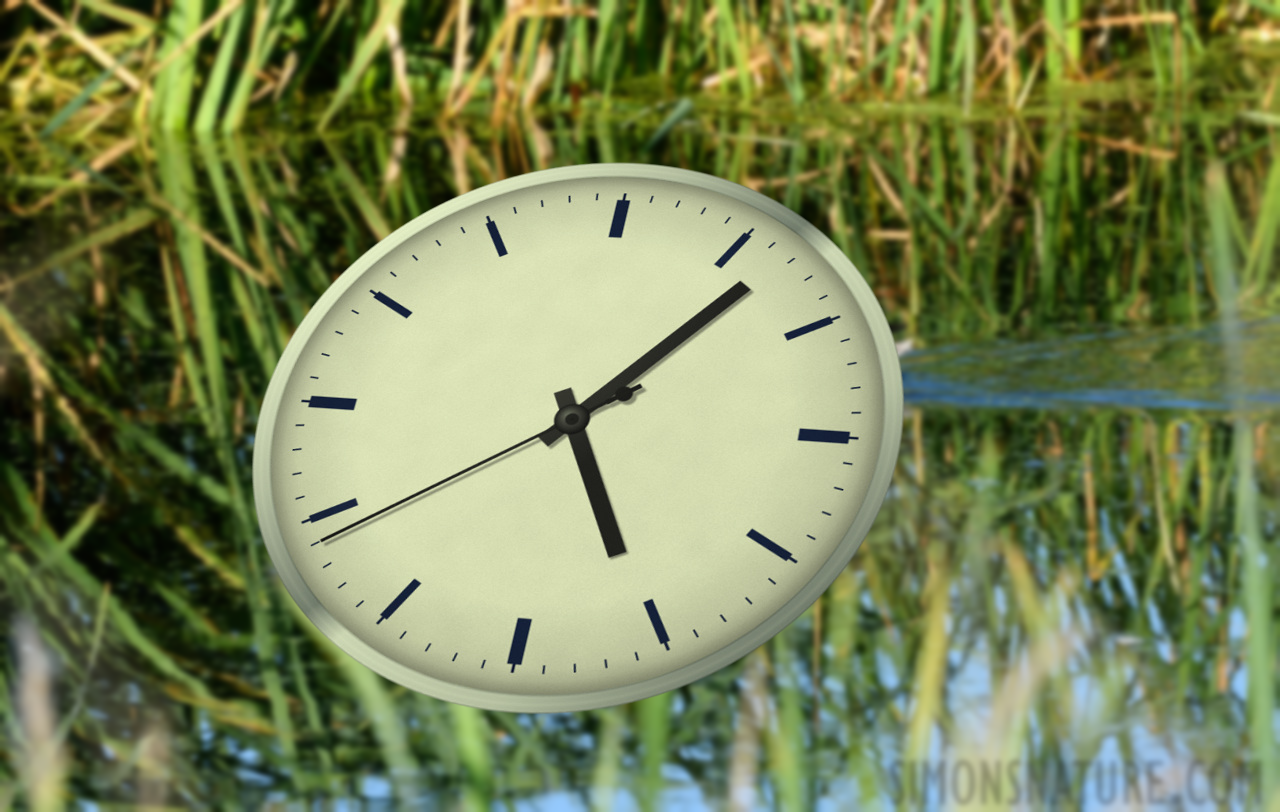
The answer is 5,06,39
